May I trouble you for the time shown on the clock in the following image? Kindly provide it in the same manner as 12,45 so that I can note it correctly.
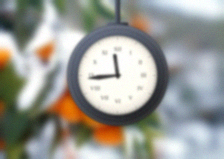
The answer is 11,44
